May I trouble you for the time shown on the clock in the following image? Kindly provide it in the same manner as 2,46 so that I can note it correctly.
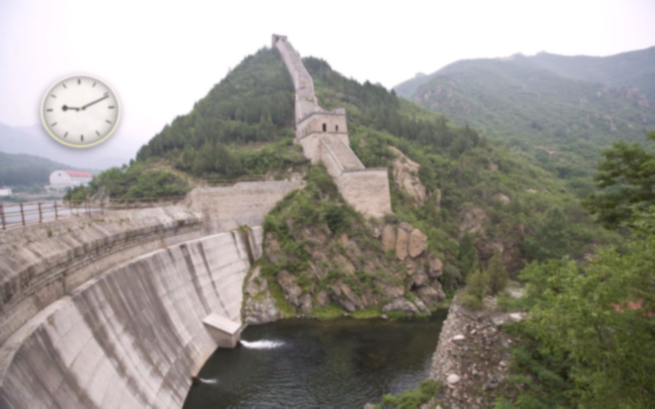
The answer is 9,11
